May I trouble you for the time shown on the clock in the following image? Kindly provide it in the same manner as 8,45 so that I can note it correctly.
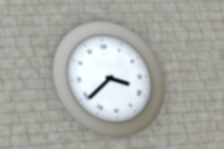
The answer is 3,39
